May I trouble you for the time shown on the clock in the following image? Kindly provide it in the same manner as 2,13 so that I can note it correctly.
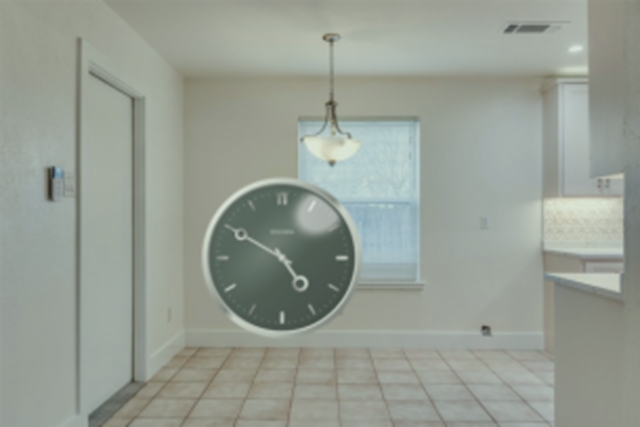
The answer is 4,50
